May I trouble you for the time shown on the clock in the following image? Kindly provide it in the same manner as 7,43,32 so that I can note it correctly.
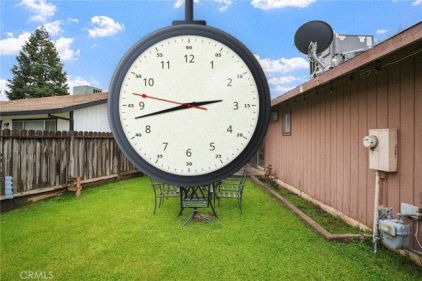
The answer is 2,42,47
